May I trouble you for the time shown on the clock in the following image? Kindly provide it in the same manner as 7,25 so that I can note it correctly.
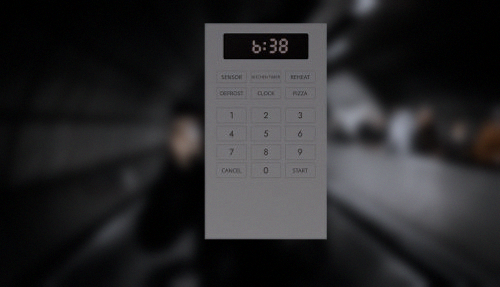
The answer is 6,38
